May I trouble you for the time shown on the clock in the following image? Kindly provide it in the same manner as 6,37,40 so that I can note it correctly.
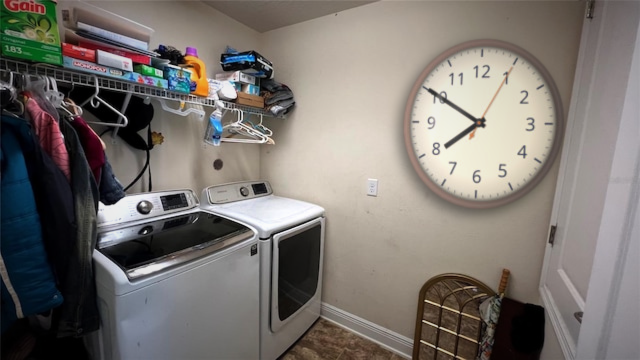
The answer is 7,50,05
